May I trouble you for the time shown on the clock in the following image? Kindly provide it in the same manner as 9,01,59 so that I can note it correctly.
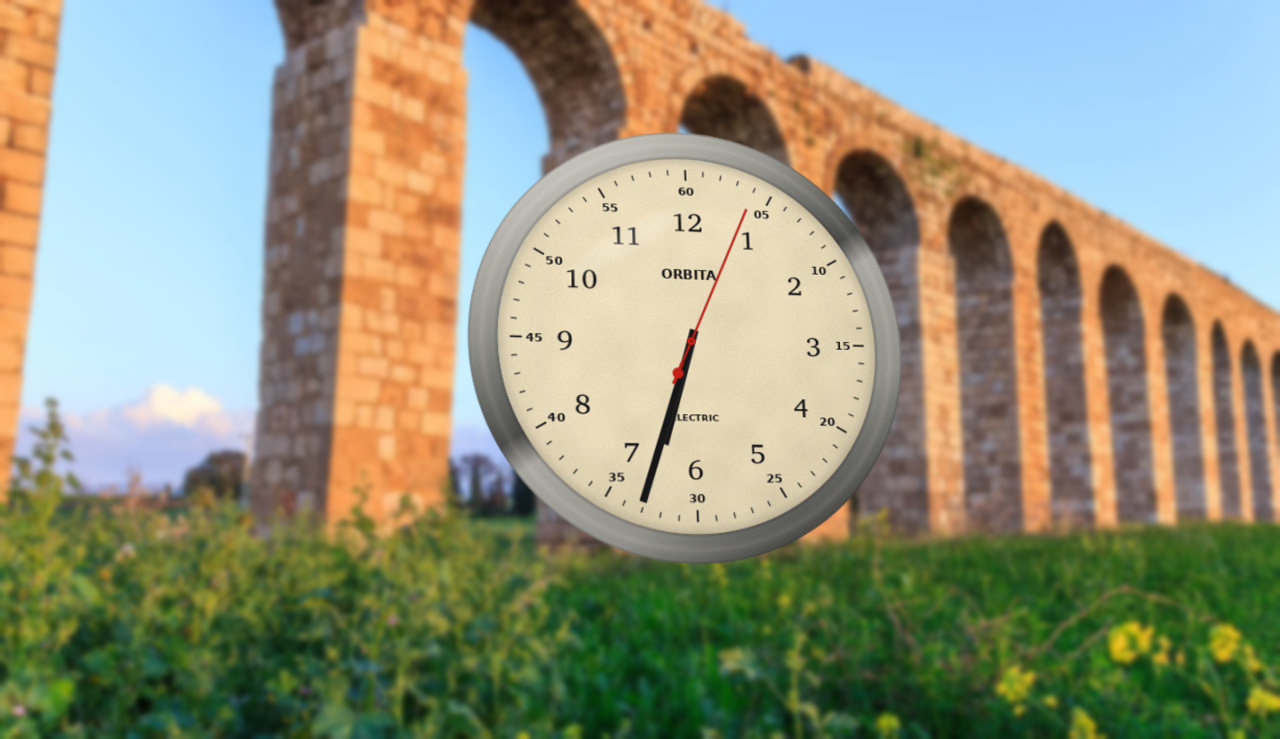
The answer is 6,33,04
